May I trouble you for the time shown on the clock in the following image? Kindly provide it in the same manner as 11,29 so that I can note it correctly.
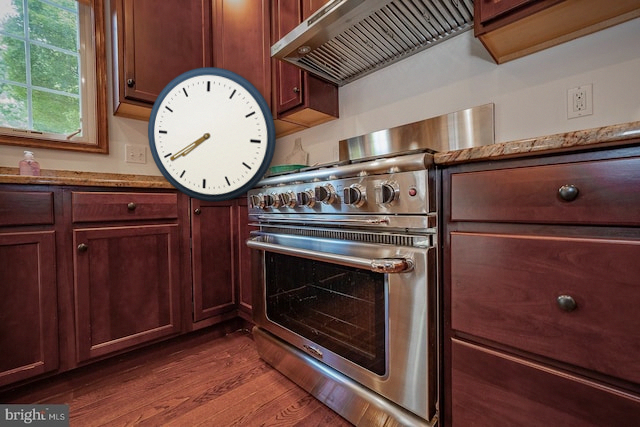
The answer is 7,39
